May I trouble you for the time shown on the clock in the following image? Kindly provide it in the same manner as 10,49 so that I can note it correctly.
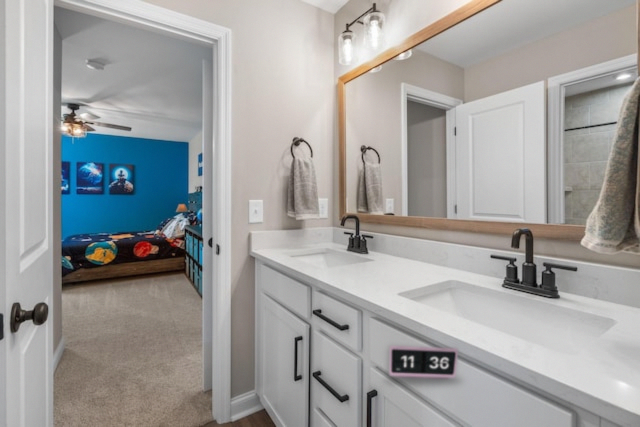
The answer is 11,36
